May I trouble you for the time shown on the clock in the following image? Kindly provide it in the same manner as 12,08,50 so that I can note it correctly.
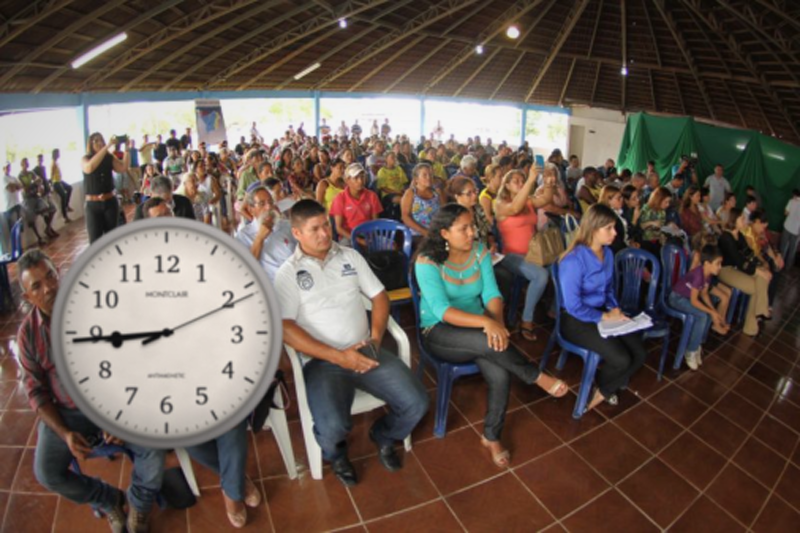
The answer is 8,44,11
